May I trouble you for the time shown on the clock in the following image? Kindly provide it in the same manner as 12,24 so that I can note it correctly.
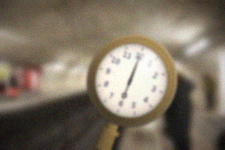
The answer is 6,00
